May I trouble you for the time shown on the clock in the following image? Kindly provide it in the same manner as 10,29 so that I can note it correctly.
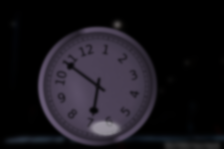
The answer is 6,54
